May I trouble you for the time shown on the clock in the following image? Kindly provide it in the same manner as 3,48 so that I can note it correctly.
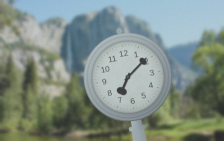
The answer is 7,09
